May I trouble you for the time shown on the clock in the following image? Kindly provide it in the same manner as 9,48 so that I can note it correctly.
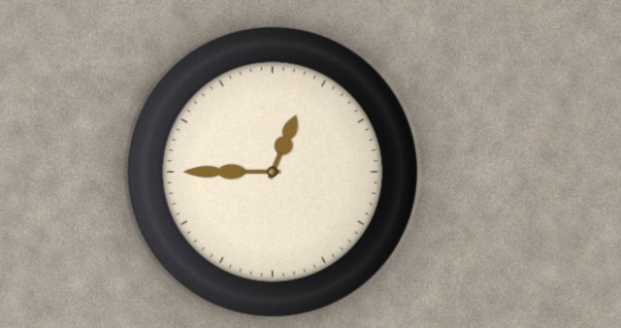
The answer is 12,45
